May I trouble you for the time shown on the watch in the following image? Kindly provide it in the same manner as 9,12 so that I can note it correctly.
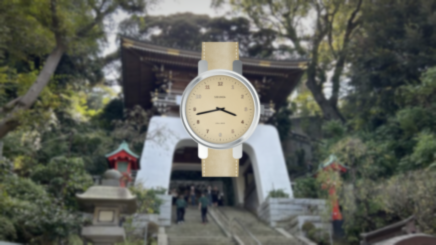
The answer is 3,43
